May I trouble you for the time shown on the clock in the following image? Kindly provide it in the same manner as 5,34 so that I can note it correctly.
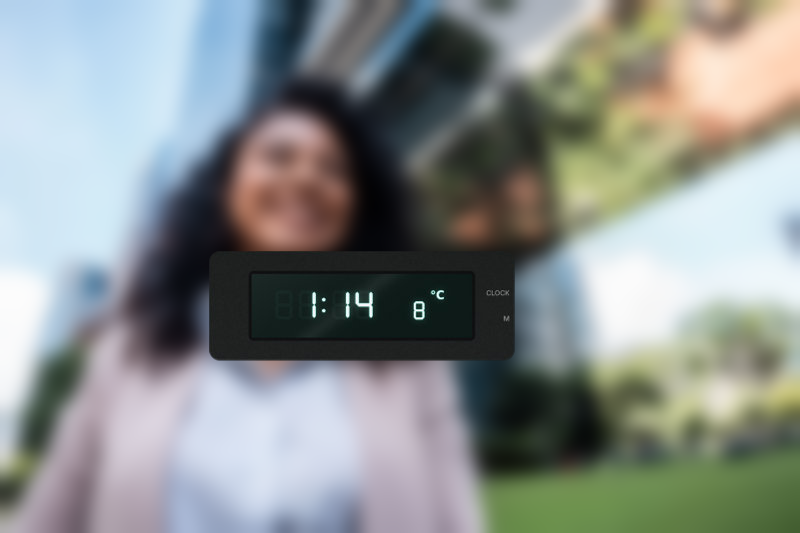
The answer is 1,14
